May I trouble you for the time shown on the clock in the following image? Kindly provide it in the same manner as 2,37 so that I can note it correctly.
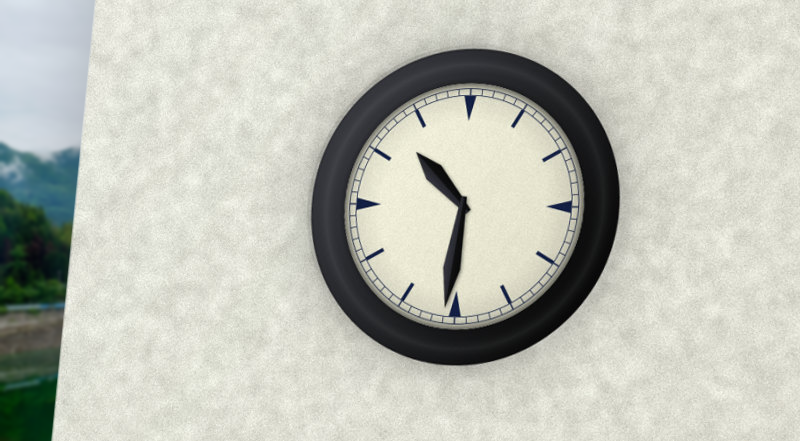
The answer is 10,31
